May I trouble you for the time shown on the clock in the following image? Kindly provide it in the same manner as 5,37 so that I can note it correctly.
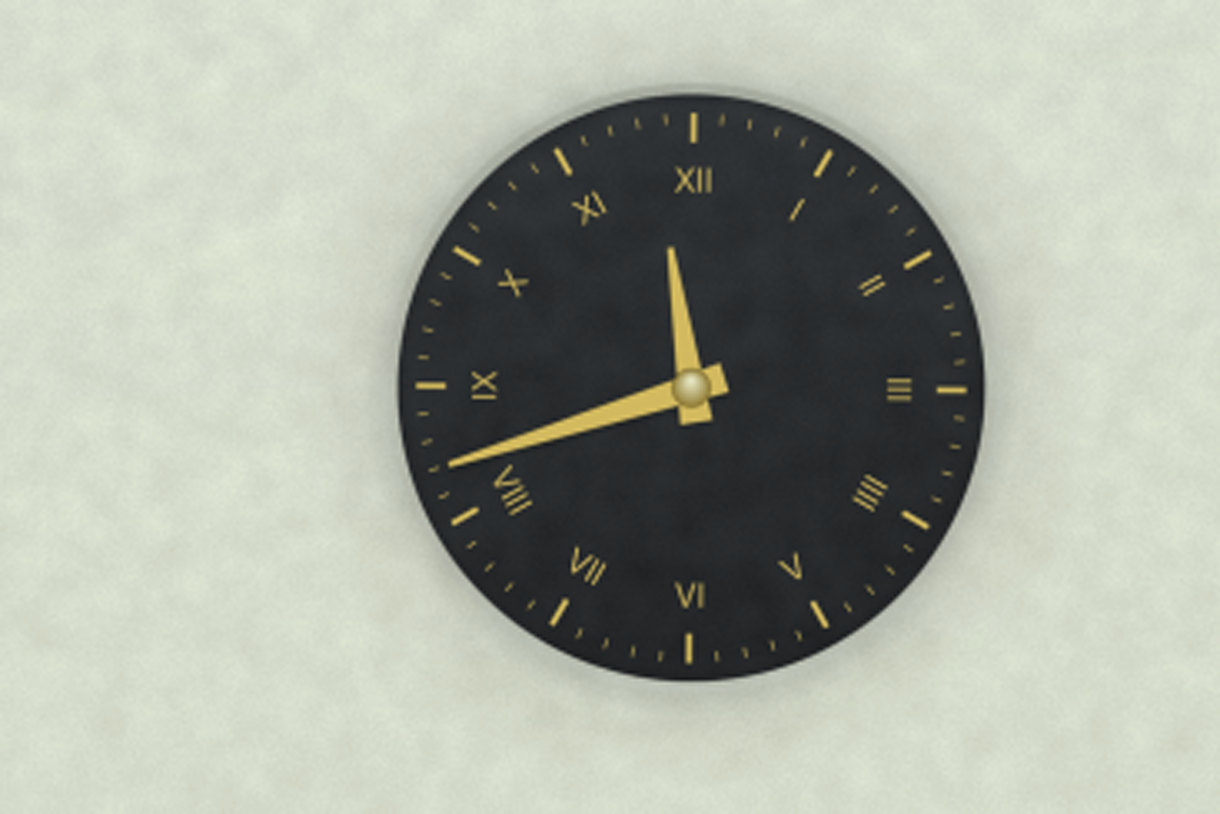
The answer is 11,42
